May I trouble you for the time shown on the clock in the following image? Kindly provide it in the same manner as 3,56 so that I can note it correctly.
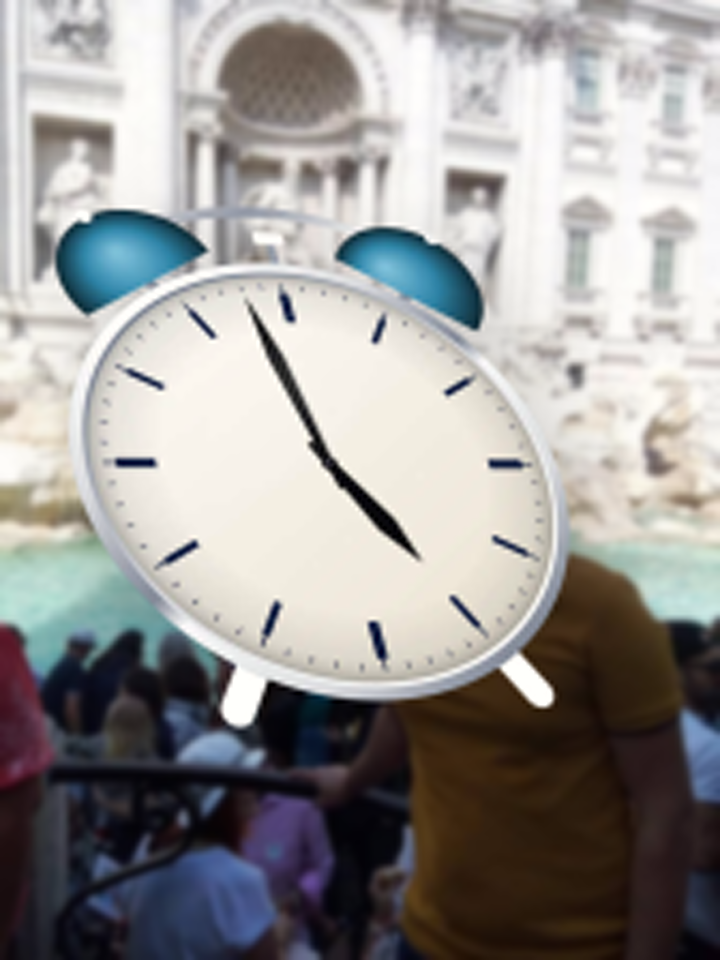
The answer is 4,58
